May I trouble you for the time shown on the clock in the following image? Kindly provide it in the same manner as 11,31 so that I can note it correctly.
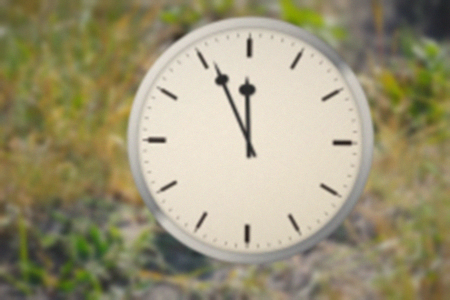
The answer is 11,56
